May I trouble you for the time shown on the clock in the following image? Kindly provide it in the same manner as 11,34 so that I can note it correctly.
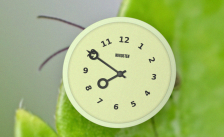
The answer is 7,50
